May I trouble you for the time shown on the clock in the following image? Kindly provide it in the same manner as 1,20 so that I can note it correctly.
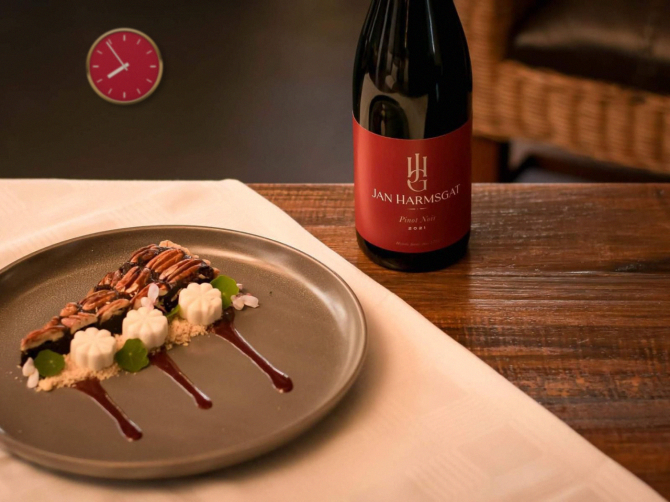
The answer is 7,54
